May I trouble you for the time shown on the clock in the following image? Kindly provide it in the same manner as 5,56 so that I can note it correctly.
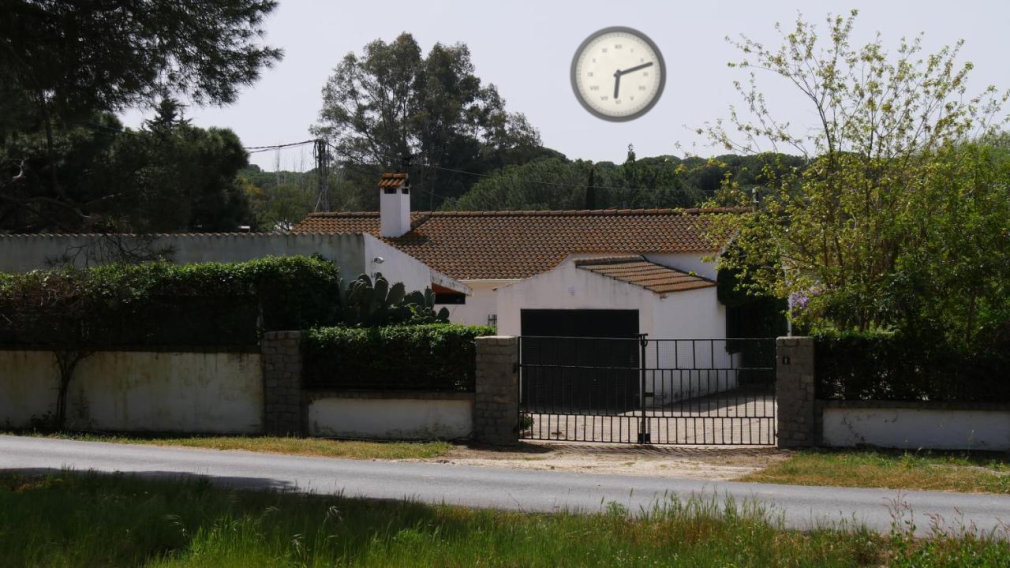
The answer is 6,12
